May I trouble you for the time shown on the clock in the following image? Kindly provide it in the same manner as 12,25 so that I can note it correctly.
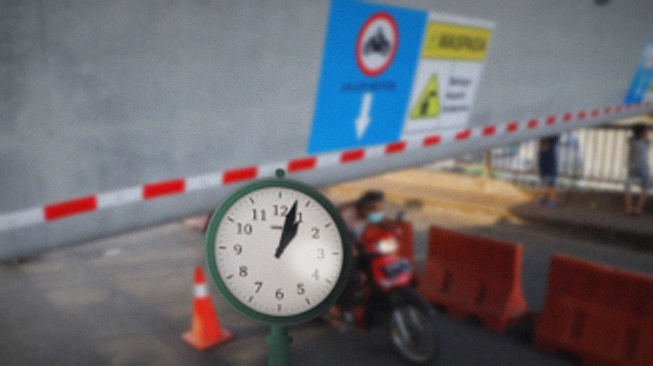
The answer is 1,03
